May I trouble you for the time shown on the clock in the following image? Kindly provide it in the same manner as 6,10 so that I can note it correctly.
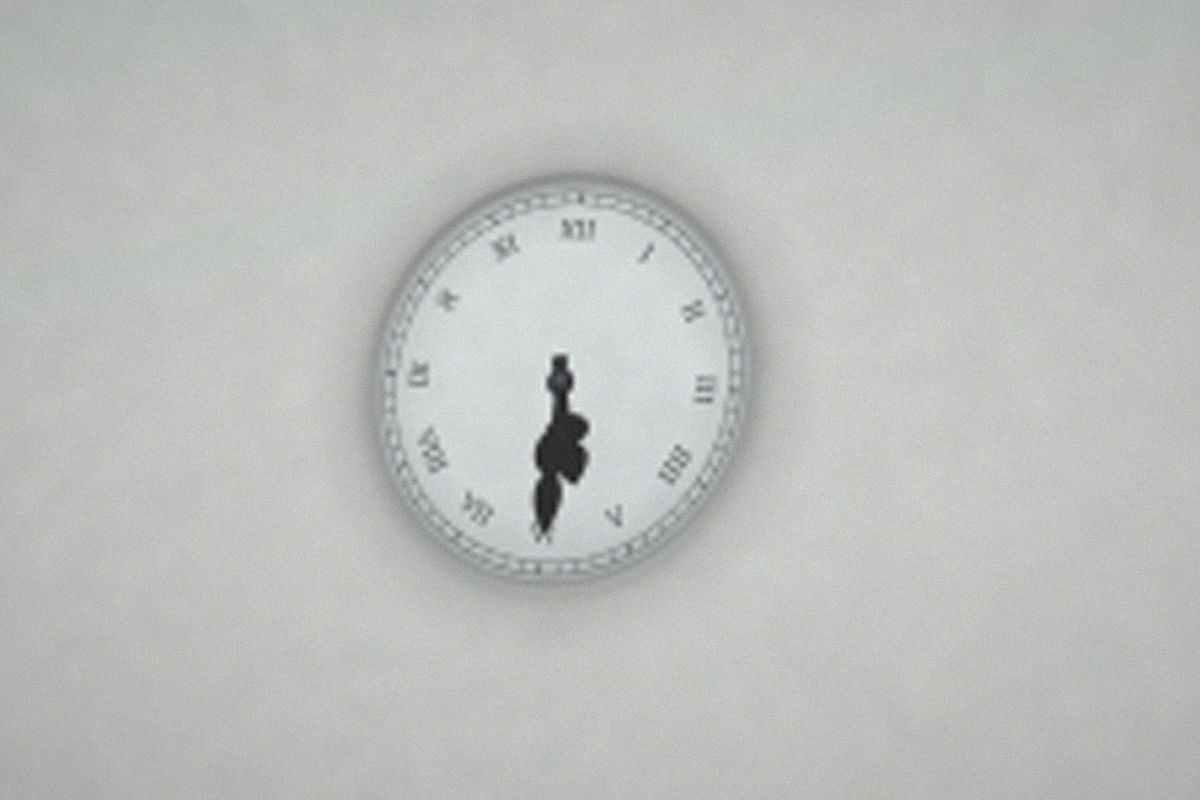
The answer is 5,30
